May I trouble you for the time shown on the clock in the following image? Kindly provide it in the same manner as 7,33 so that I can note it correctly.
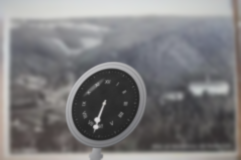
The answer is 6,32
